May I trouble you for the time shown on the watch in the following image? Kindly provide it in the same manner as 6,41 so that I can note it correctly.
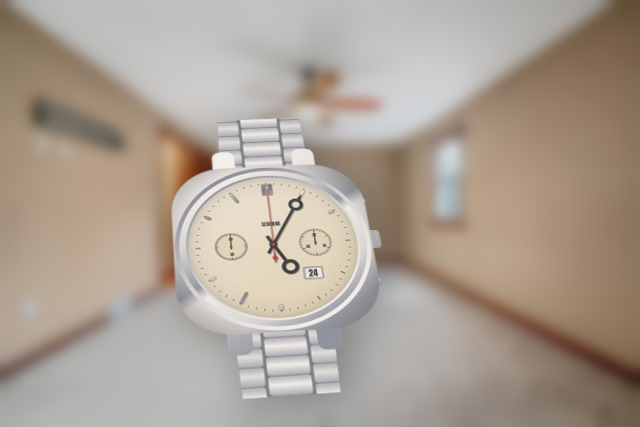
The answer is 5,05
